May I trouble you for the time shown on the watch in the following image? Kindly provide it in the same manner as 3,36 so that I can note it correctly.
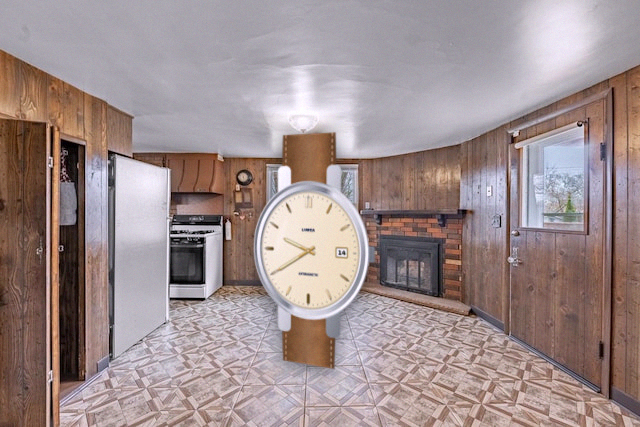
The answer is 9,40
